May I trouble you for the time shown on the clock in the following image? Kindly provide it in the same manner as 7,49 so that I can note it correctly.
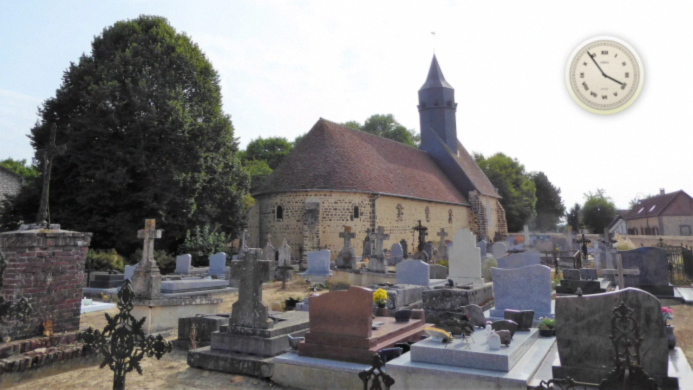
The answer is 3,54
